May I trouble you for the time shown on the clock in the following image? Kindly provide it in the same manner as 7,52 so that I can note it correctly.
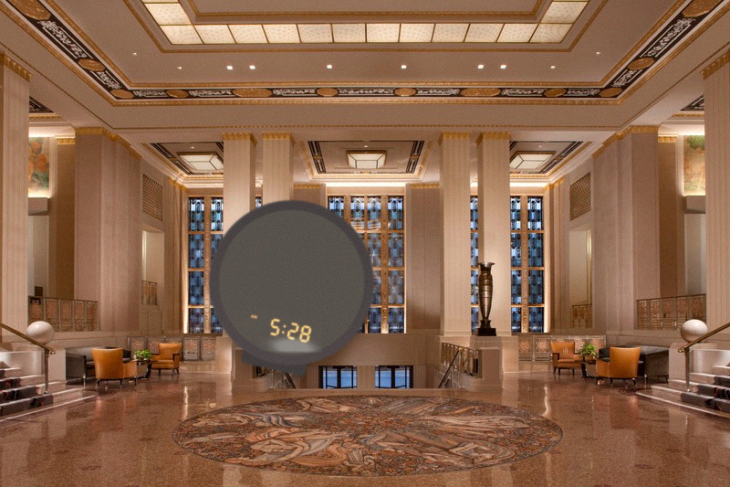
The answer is 5,28
